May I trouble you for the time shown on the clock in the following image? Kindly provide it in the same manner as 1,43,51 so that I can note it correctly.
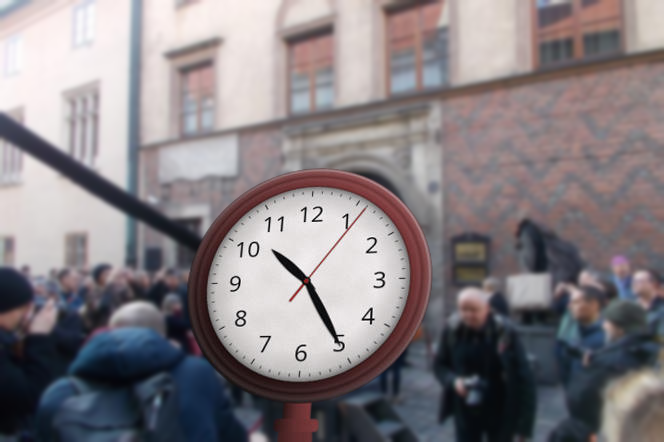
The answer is 10,25,06
